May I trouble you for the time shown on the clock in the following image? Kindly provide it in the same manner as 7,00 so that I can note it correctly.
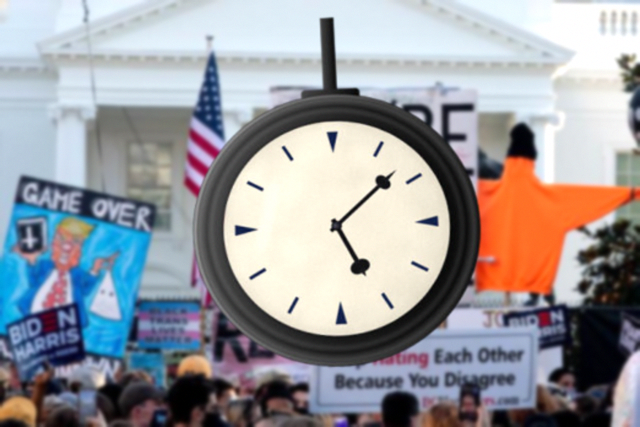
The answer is 5,08
